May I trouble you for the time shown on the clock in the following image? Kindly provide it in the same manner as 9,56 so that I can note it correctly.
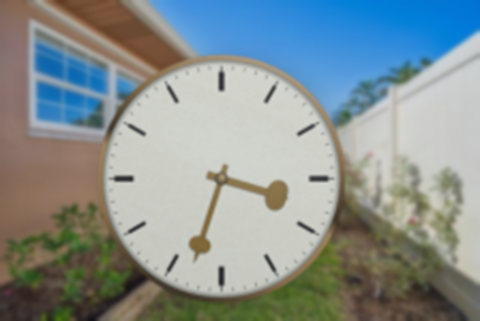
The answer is 3,33
